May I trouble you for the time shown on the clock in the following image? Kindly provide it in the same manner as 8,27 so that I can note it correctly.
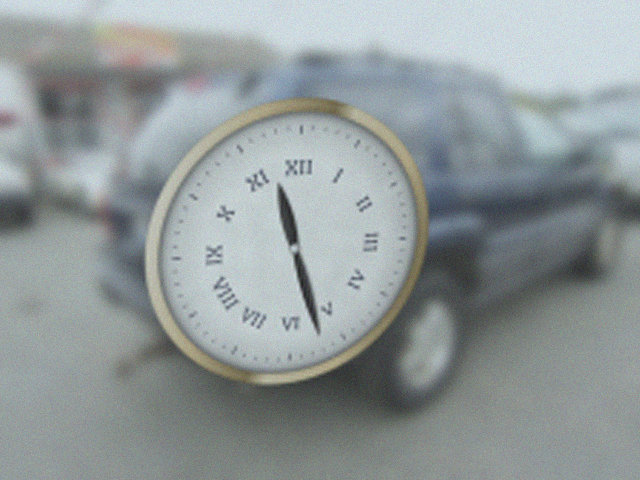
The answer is 11,27
